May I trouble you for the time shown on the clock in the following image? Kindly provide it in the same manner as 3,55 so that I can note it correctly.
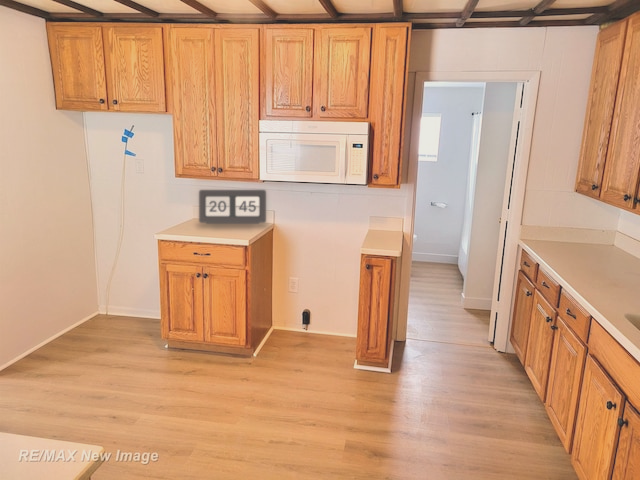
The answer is 20,45
